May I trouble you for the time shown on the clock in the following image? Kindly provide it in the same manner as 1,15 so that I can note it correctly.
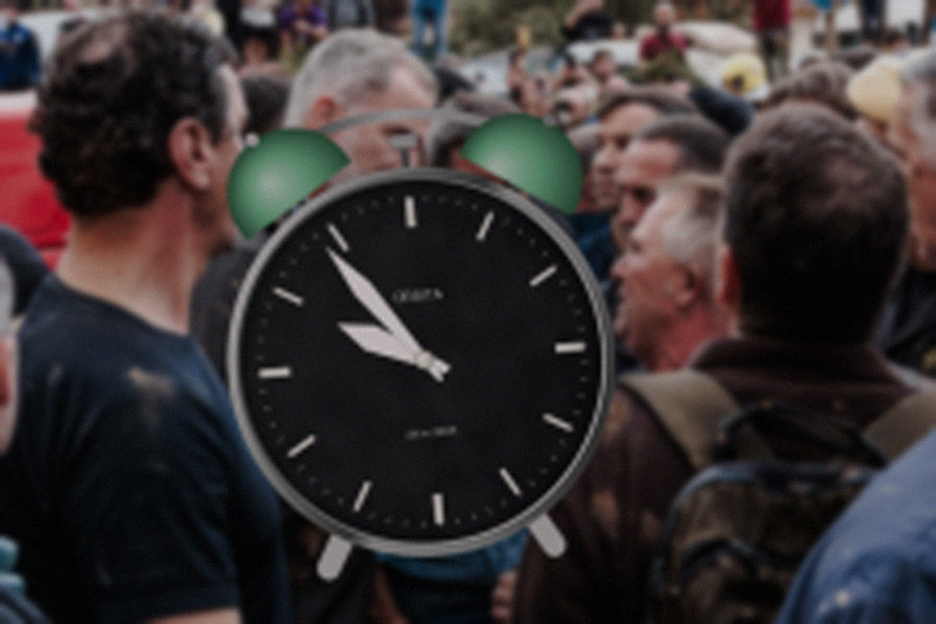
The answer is 9,54
